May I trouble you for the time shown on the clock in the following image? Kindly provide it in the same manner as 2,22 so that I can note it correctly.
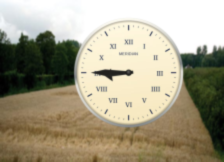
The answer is 8,45
